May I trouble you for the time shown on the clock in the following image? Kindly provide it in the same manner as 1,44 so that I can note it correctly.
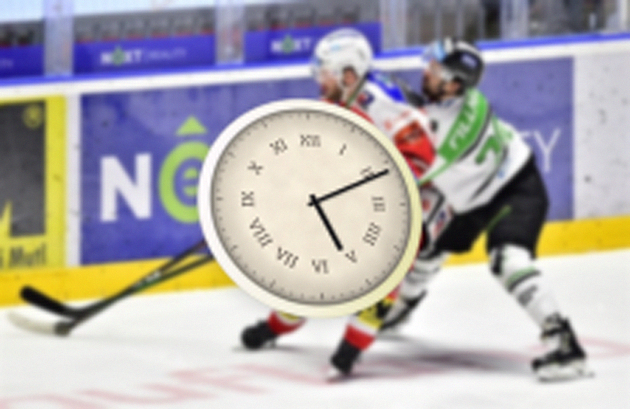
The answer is 5,11
